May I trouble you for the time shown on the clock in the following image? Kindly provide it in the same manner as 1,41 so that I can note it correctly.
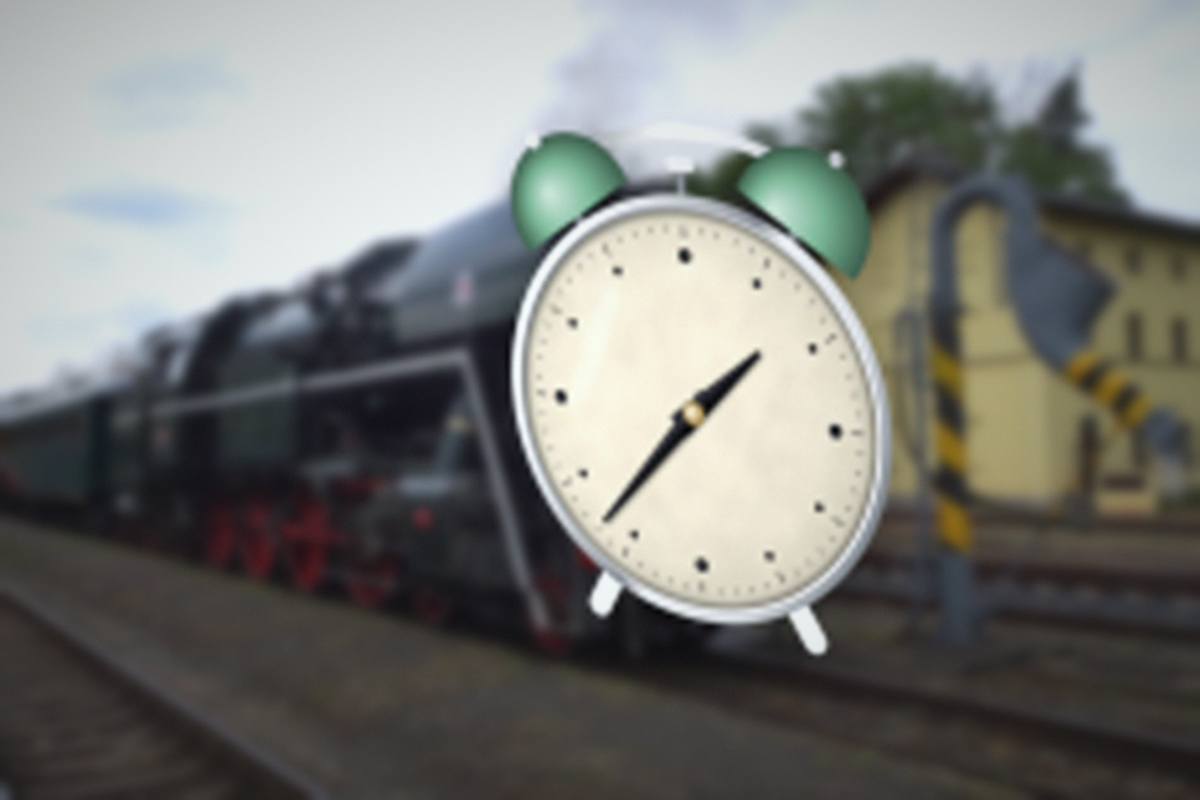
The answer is 1,37
